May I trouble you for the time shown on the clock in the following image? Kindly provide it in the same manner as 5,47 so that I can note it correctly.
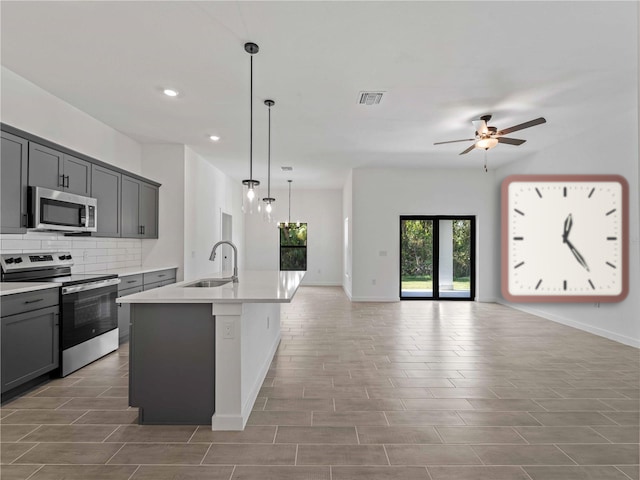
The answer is 12,24
